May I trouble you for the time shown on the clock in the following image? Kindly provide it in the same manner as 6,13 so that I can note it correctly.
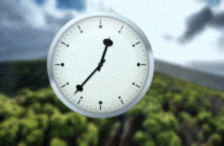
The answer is 12,37
